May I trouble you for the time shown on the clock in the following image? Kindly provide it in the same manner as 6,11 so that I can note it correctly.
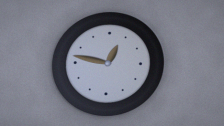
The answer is 12,47
